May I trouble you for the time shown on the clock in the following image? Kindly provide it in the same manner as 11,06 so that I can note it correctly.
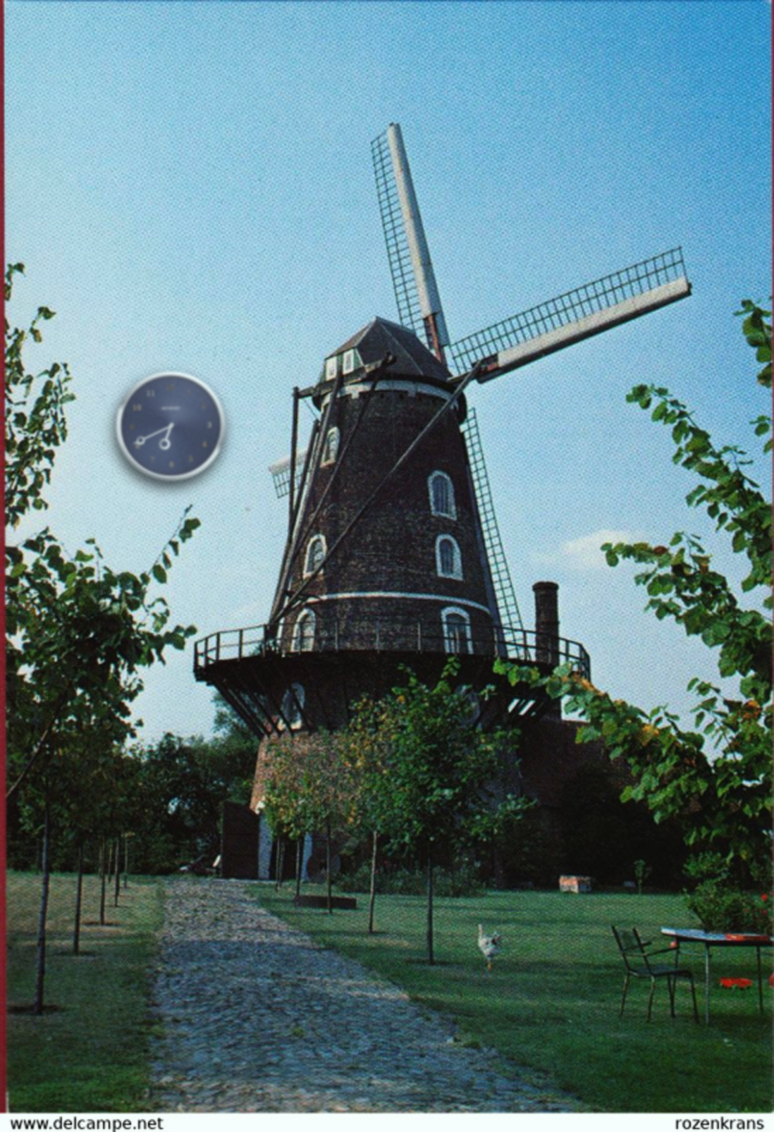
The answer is 6,41
